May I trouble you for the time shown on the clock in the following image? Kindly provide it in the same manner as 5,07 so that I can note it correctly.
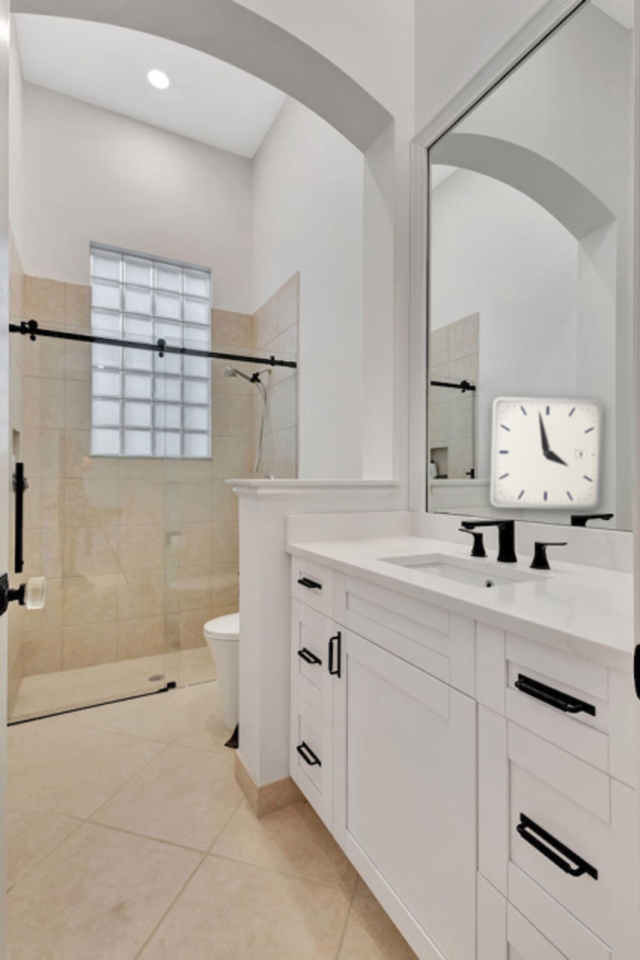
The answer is 3,58
